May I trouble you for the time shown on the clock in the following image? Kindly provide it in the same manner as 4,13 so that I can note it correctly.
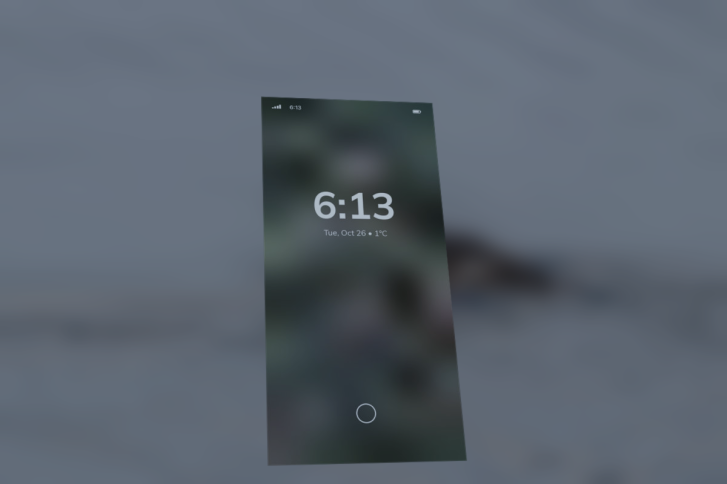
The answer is 6,13
